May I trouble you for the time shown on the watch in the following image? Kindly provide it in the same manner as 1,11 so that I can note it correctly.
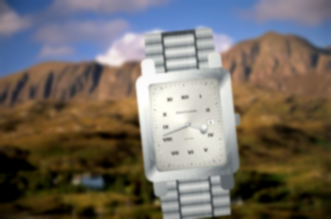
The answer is 3,42
